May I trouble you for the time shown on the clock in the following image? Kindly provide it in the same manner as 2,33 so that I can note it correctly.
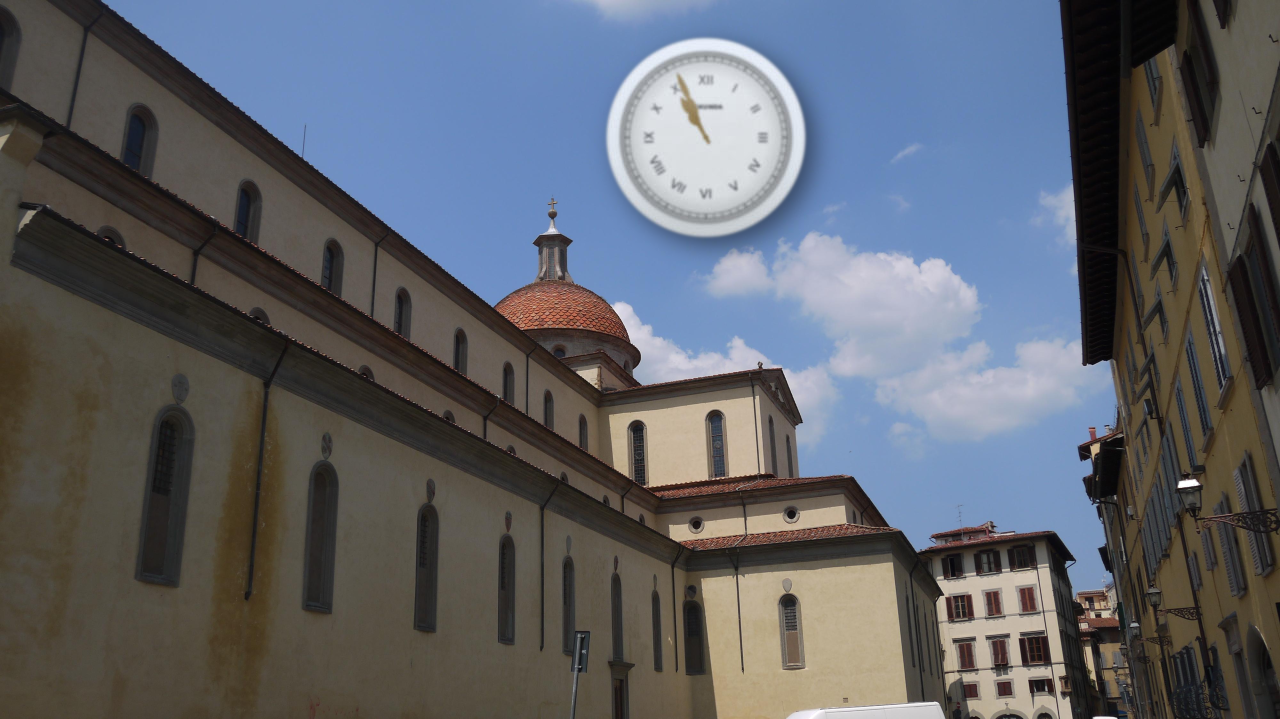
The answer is 10,56
